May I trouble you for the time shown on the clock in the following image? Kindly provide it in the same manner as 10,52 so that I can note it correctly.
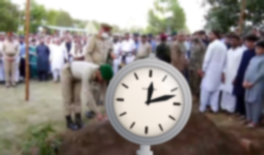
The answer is 12,12
